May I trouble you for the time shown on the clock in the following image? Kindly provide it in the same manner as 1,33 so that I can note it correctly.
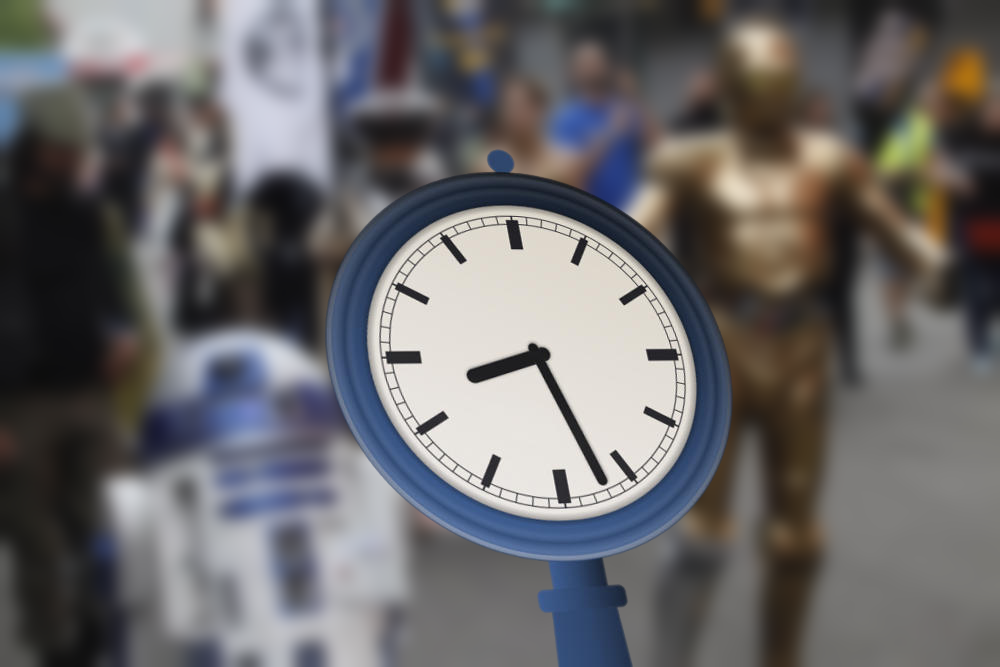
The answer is 8,27
